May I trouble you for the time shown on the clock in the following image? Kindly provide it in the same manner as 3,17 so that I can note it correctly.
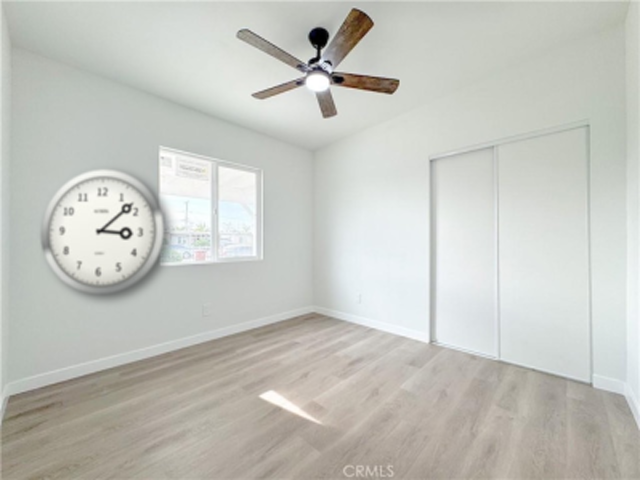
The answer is 3,08
